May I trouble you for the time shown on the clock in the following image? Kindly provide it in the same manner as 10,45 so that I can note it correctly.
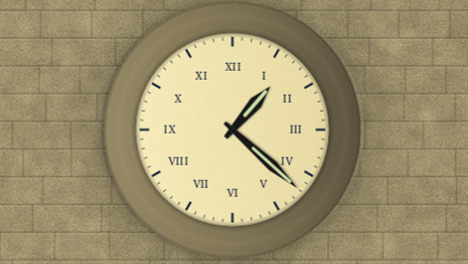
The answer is 1,22
